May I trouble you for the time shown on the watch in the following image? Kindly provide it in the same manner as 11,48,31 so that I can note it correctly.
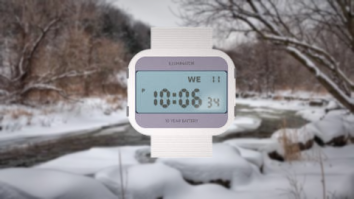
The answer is 10,06,34
